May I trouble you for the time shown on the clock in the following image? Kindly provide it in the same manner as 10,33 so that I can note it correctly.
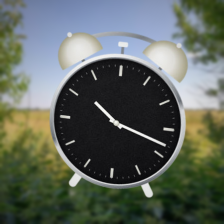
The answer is 10,18
